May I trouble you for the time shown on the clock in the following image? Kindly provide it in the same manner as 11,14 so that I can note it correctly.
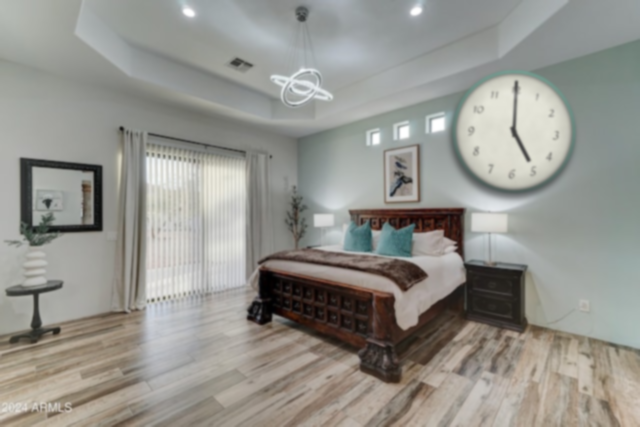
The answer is 5,00
